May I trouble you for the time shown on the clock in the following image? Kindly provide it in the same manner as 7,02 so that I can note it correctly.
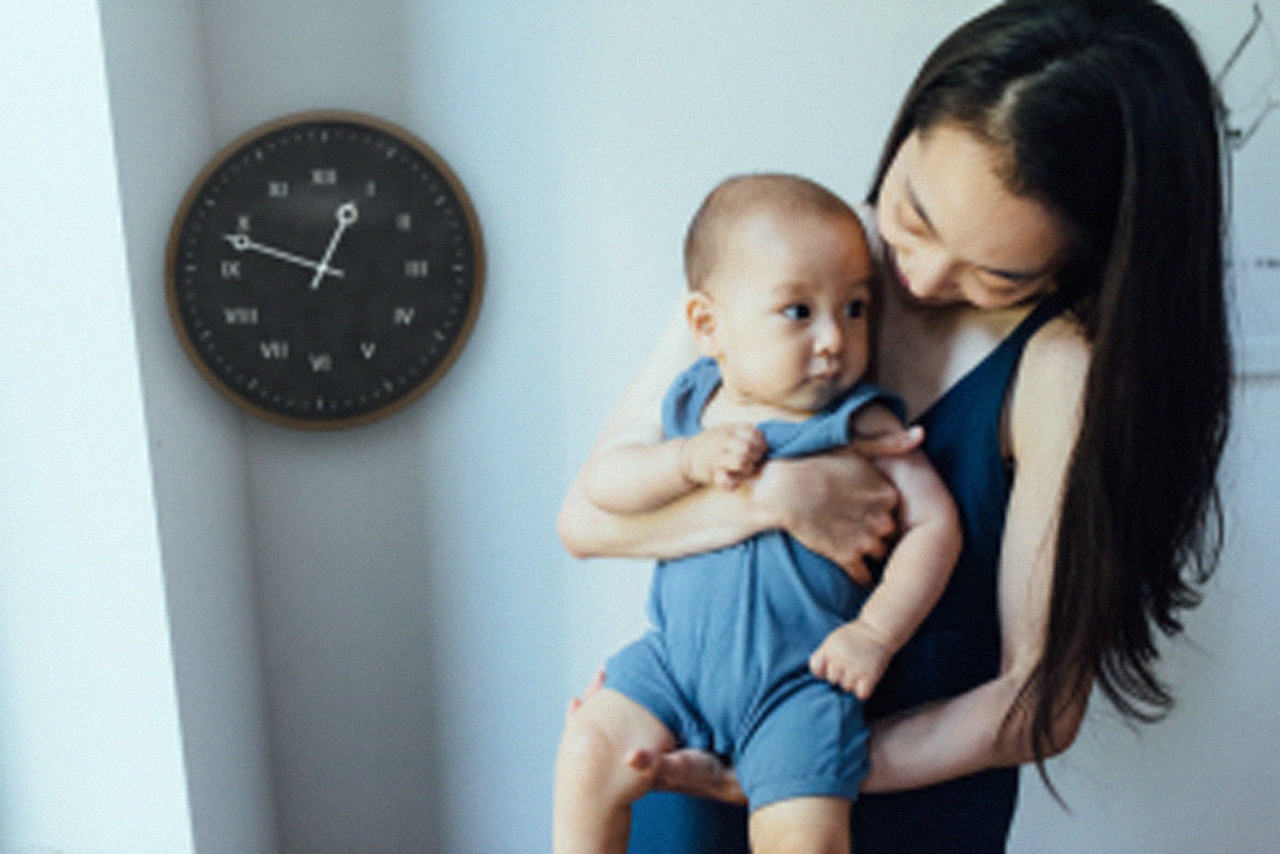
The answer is 12,48
